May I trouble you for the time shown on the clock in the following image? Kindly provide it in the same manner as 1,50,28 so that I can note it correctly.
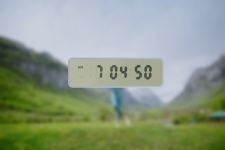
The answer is 7,04,50
